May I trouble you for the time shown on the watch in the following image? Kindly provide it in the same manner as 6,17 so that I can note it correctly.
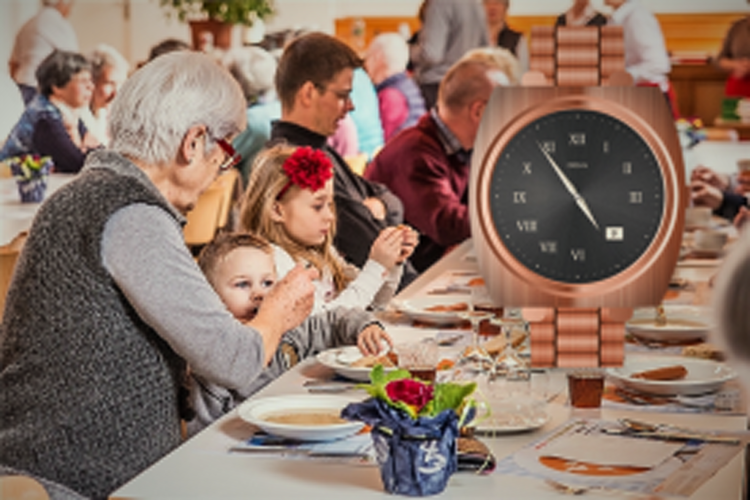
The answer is 4,54
